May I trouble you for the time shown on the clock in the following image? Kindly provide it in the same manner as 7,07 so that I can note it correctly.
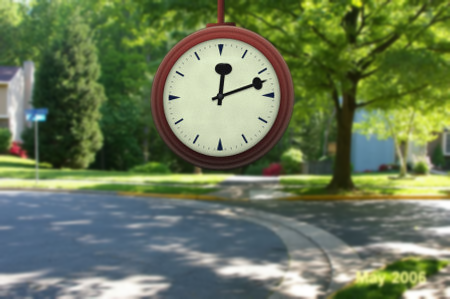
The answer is 12,12
